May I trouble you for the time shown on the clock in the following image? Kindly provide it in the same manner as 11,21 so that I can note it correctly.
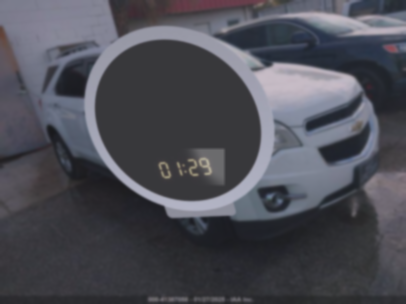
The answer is 1,29
